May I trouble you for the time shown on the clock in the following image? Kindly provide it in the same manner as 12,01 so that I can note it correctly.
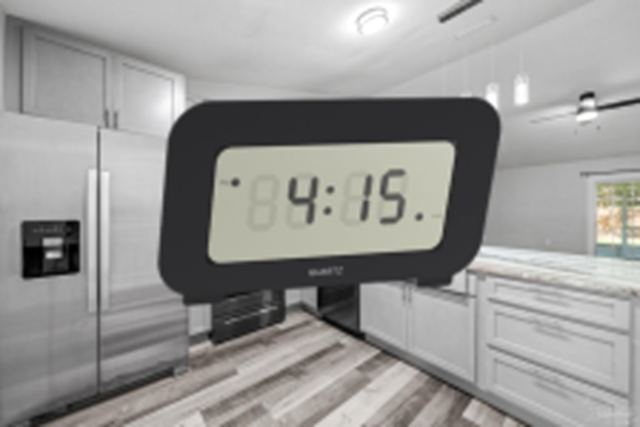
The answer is 4,15
